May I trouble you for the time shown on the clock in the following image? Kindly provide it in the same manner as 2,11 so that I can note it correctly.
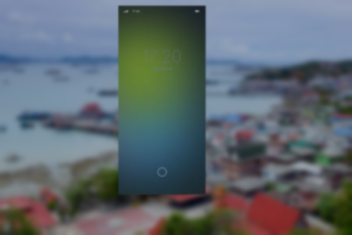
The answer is 17,20
